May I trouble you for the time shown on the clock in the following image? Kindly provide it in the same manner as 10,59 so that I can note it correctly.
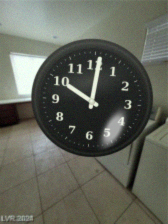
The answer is 10,01
